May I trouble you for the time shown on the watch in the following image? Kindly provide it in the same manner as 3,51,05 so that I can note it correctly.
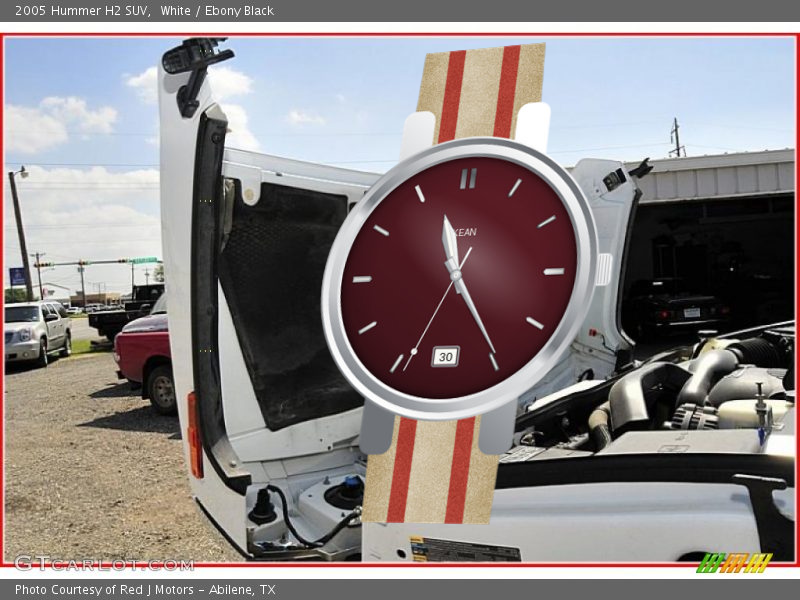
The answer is 11,24,34
